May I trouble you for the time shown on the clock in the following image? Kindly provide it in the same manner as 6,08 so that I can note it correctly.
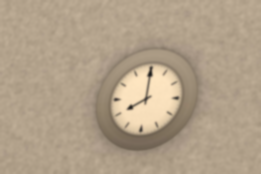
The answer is 8,00
